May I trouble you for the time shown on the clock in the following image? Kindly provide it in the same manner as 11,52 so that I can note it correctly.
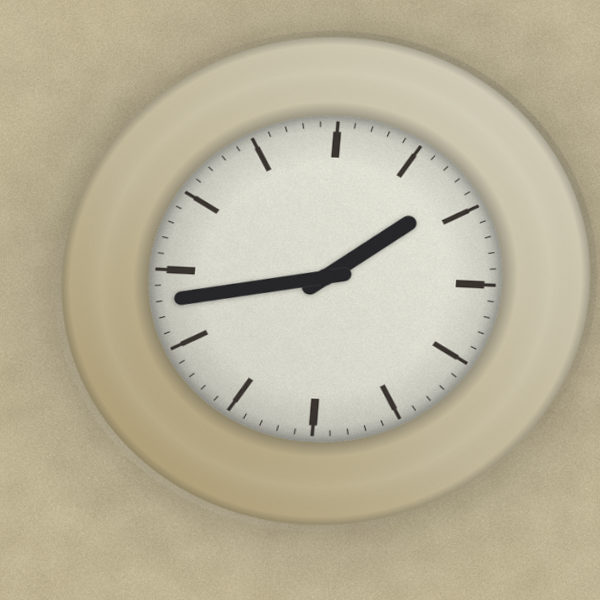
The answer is 1,43
